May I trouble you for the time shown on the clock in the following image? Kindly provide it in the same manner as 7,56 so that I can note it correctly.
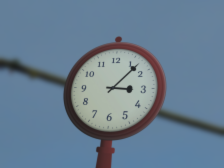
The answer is 3,07
